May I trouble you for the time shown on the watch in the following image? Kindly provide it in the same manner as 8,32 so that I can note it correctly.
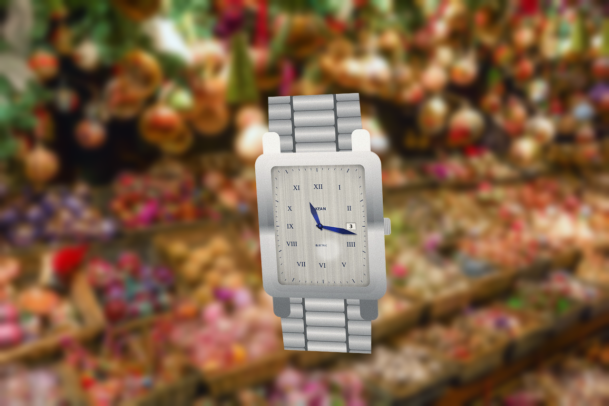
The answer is 11,17
